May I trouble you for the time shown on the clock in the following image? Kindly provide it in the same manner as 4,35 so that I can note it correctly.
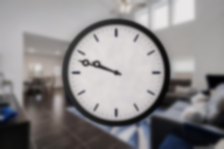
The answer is 9,48
